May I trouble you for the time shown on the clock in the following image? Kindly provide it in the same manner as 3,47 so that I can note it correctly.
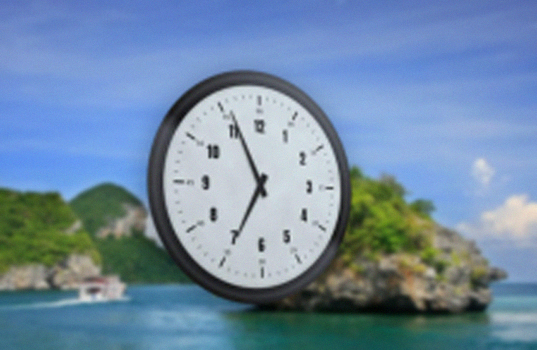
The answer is 6,56
